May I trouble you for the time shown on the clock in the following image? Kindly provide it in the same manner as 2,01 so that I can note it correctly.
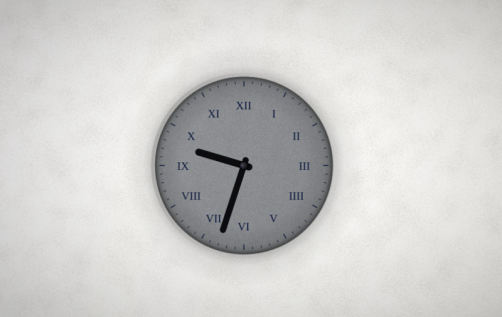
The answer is 9,33
